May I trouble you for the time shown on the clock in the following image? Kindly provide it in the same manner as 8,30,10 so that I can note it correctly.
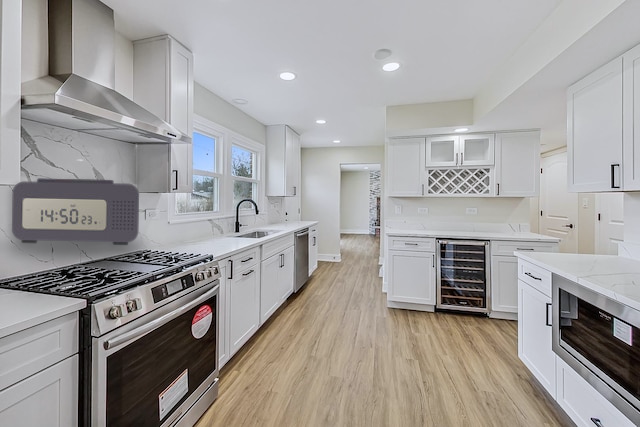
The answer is 14,50,23
